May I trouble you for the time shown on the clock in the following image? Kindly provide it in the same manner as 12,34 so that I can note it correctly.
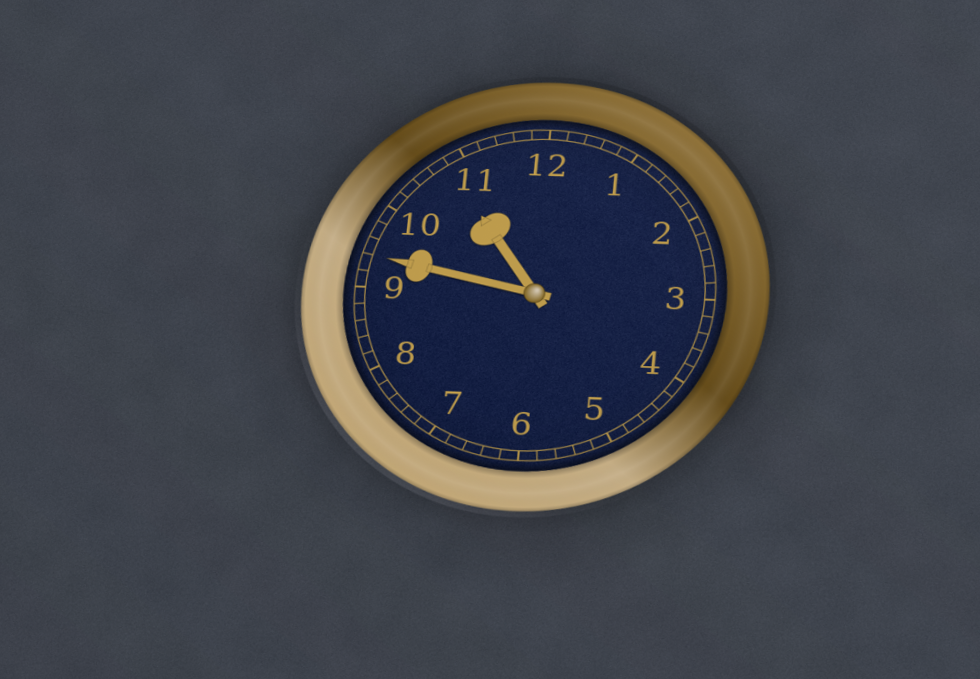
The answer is 10,47
